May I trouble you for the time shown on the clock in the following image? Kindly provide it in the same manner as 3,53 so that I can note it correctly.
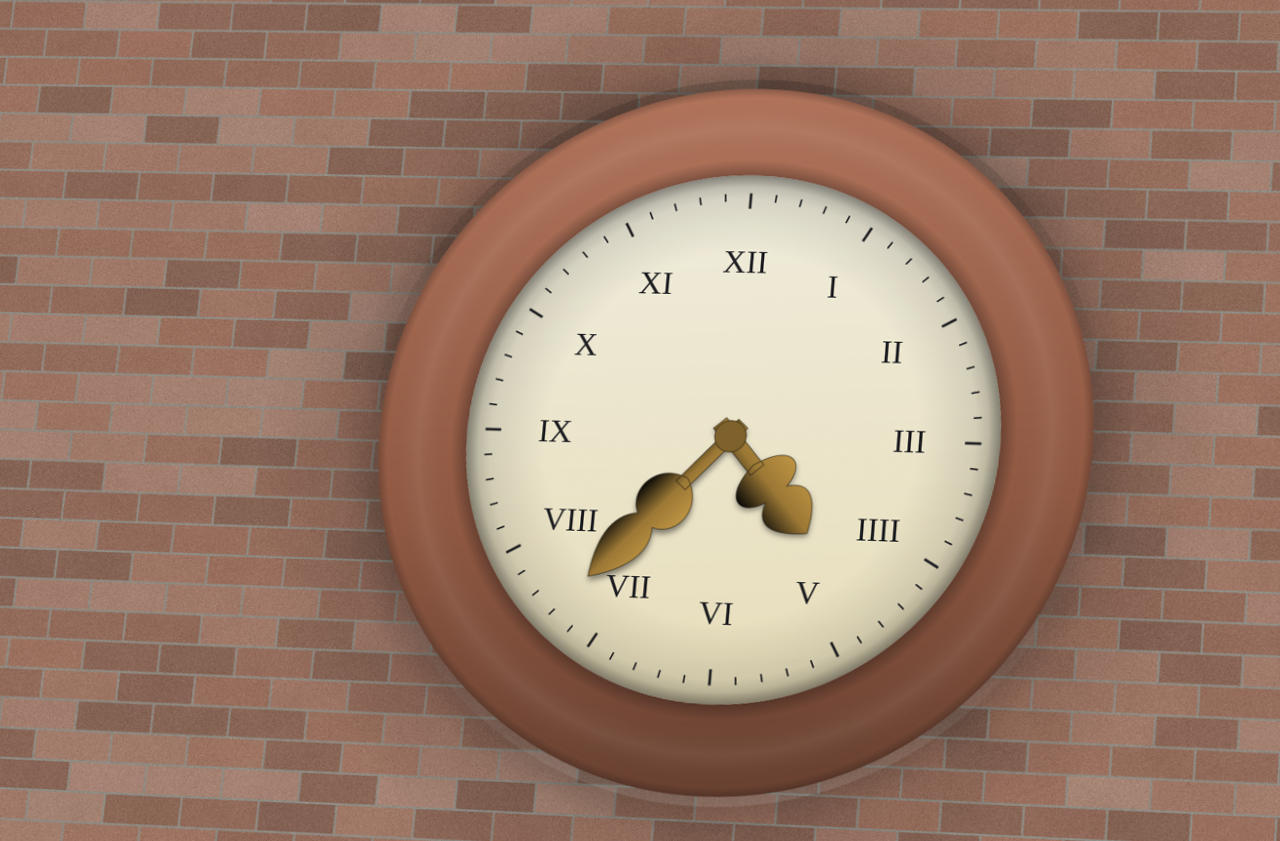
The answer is 4,37
